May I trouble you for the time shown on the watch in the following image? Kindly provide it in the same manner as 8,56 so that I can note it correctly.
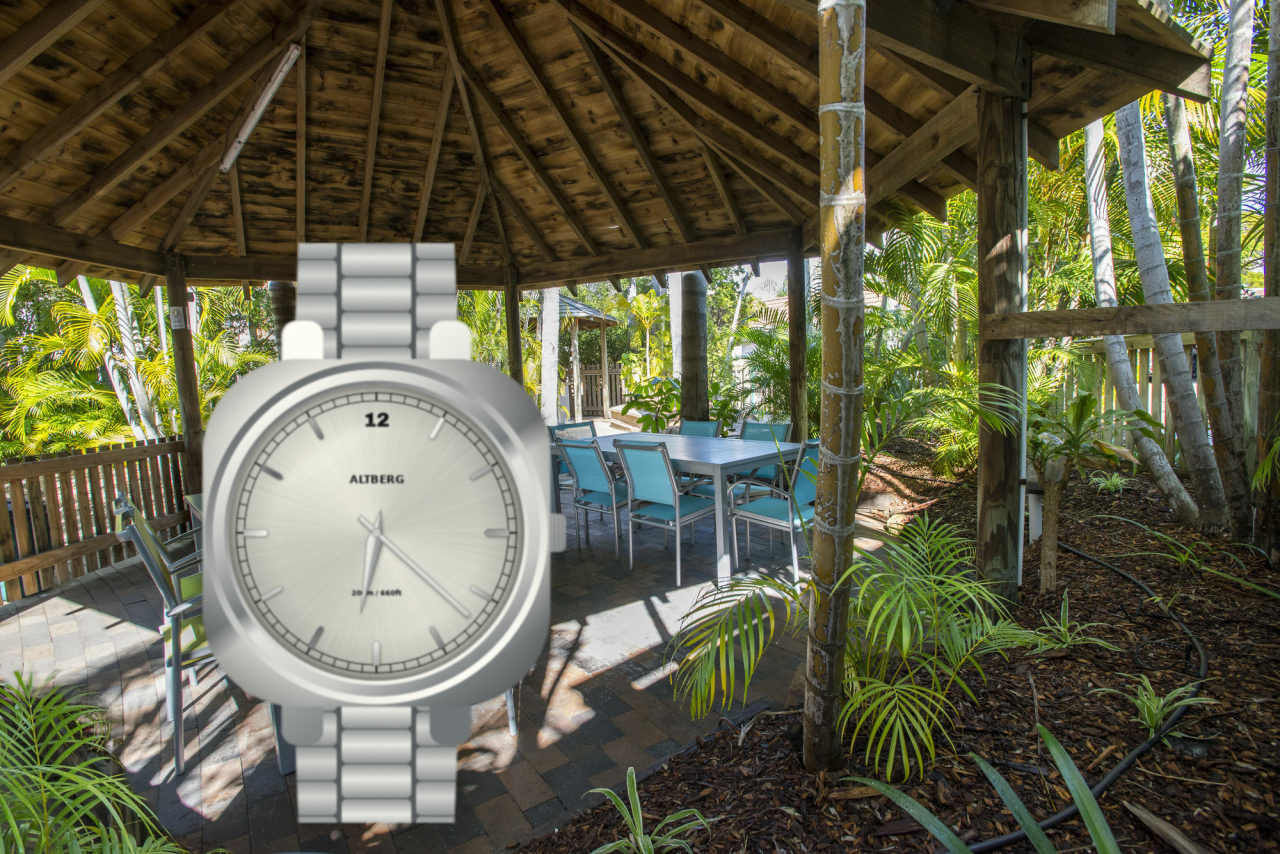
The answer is 6,22
